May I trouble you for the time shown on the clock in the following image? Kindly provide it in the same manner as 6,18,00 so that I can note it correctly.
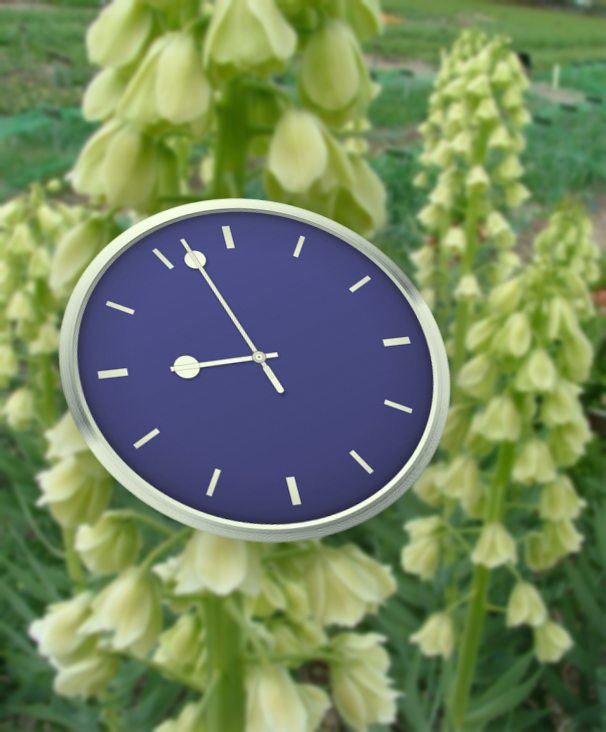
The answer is 8,56,57
